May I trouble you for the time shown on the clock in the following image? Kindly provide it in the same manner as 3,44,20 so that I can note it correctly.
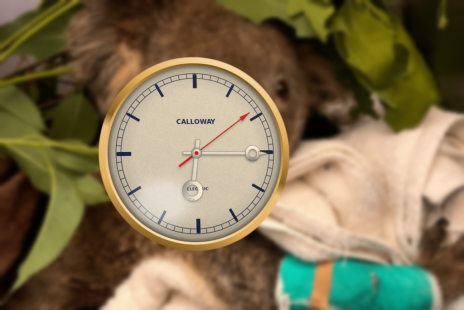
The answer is 6,15,09
